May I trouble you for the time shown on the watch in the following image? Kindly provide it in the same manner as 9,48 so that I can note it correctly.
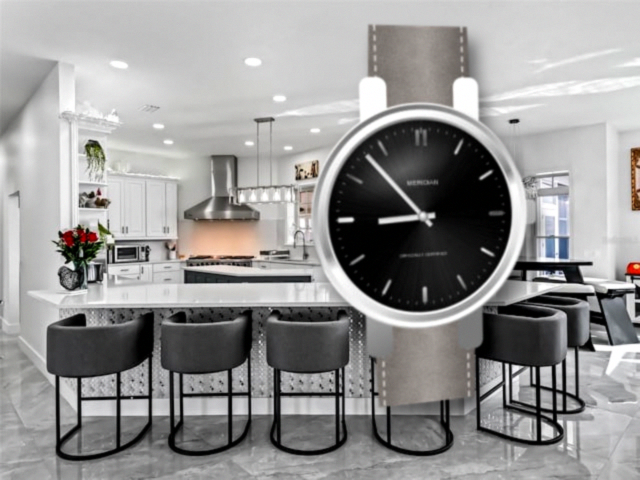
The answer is 8,53
